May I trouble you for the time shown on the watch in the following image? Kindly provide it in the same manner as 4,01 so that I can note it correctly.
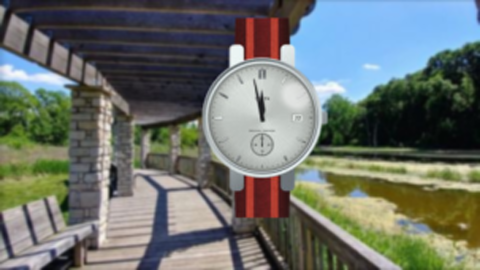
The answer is 11,58
